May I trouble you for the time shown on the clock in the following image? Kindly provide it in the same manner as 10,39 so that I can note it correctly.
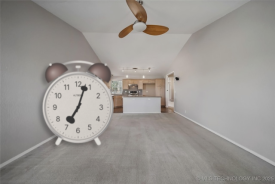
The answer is 7,03
